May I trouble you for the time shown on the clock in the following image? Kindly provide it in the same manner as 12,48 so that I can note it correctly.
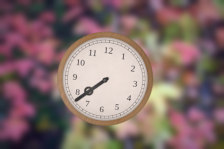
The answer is 7,38
